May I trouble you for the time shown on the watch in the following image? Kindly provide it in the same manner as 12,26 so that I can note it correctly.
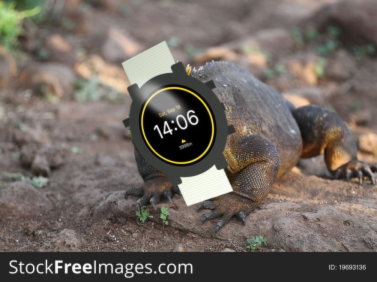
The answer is 14,06
